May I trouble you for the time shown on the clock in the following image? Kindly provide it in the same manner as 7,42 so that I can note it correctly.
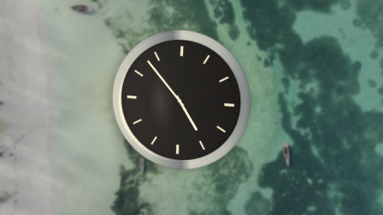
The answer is 4,53
